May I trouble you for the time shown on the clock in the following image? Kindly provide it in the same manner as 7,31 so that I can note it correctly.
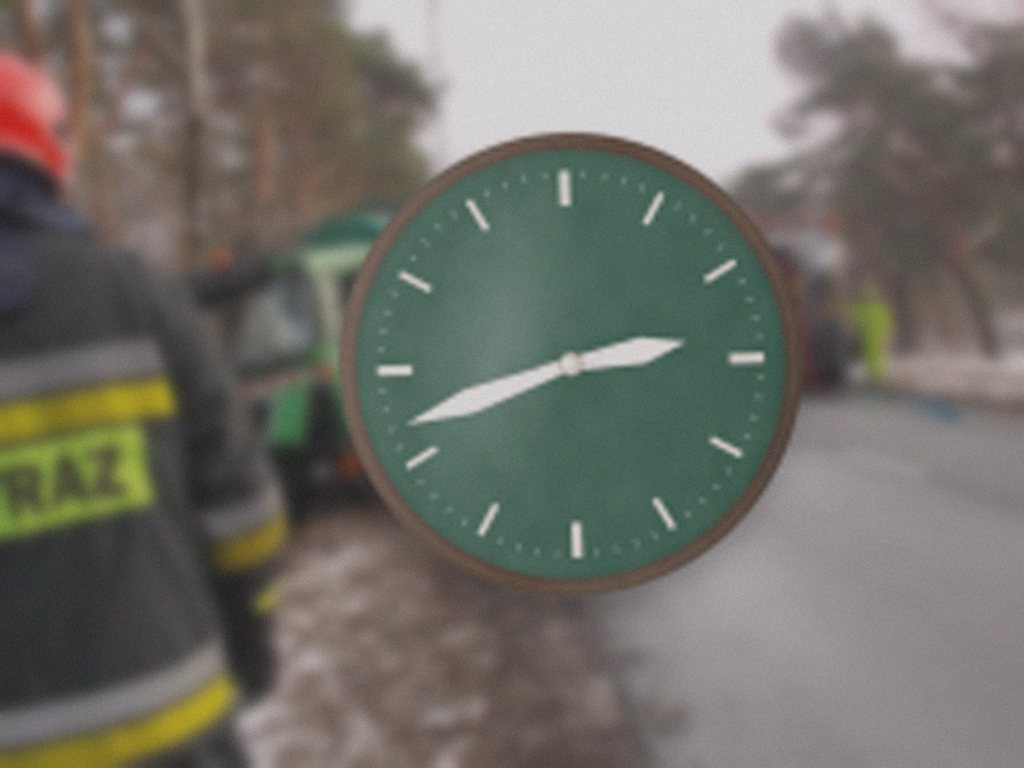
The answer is 2,42
